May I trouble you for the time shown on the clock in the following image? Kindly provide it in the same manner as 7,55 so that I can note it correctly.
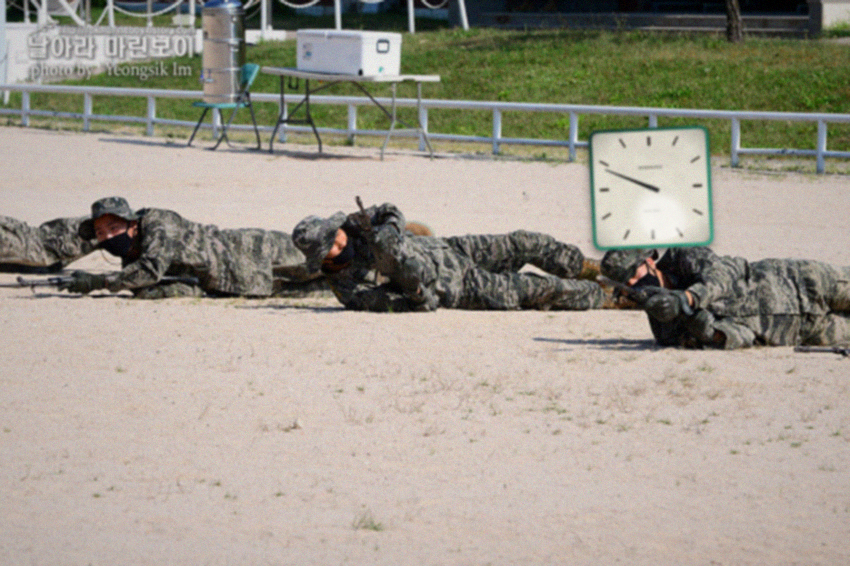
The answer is 9,49
